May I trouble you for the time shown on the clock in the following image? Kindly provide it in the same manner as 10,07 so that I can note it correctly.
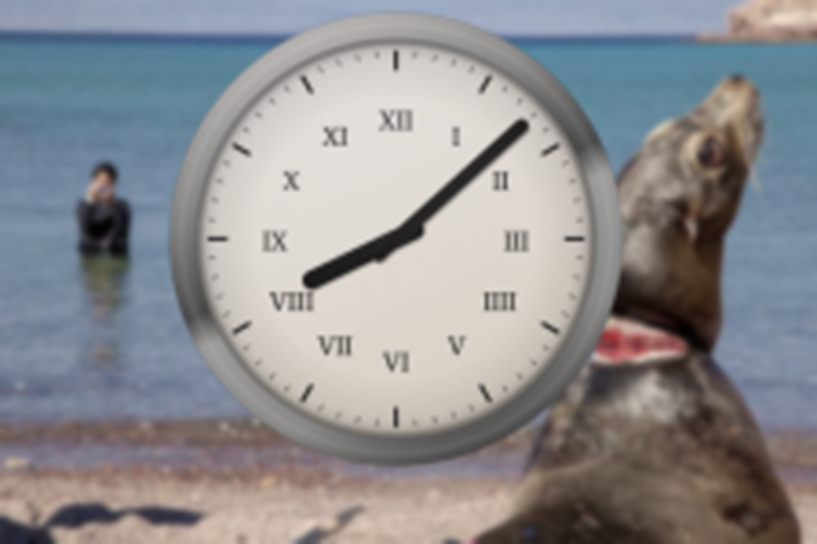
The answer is 8,08
